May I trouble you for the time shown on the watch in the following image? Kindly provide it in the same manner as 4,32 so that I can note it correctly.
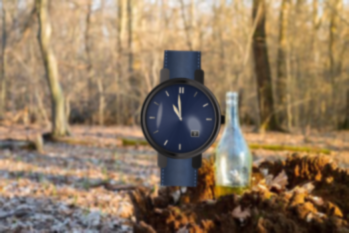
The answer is 10,59
